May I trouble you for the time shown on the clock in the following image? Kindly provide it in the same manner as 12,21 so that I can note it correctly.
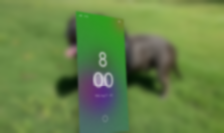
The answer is 8,00
